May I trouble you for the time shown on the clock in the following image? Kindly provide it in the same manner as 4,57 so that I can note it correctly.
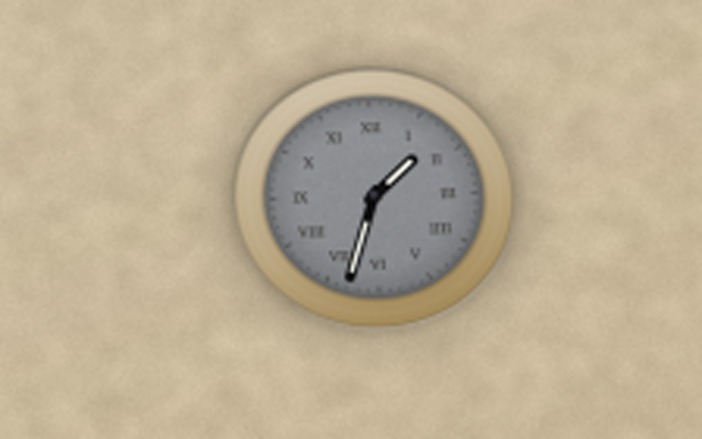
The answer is 1,33
